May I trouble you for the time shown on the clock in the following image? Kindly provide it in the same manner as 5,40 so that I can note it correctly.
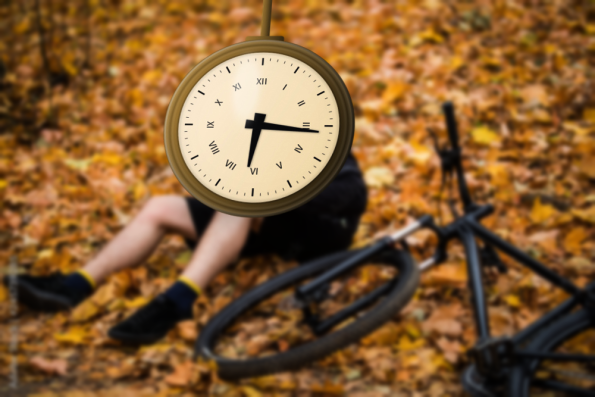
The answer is 6,16
